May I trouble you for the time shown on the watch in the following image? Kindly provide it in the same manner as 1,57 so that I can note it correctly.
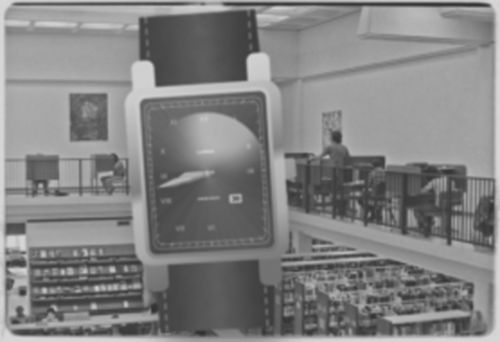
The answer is 8,43
